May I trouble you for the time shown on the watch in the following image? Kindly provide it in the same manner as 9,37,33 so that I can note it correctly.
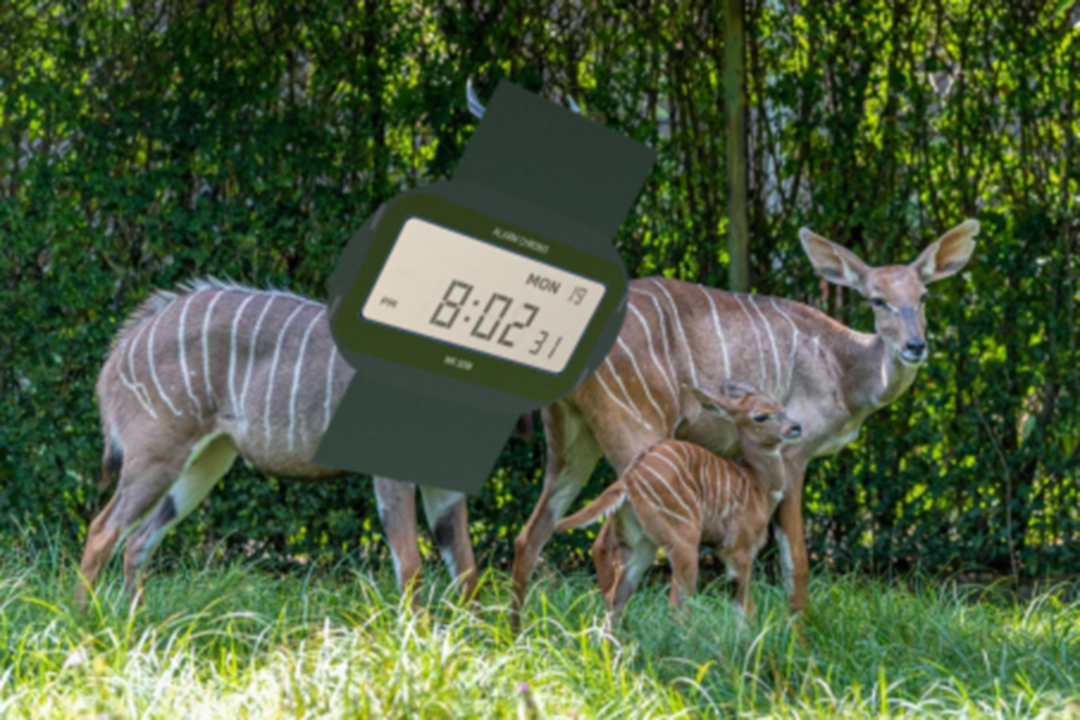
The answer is 8,02,31
